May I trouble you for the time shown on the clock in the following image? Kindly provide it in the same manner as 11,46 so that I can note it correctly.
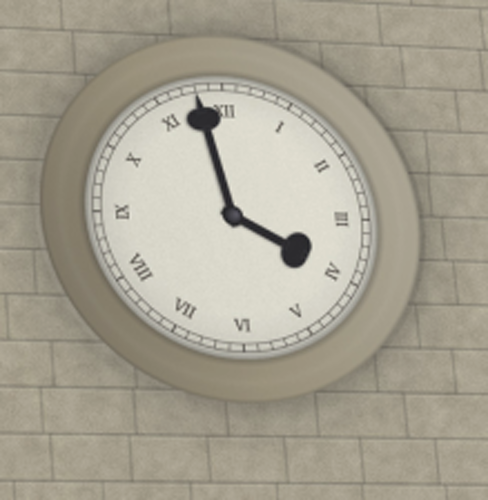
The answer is 3,58
